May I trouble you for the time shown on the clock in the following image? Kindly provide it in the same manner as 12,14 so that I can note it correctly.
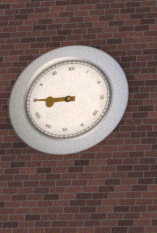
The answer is 8,45
